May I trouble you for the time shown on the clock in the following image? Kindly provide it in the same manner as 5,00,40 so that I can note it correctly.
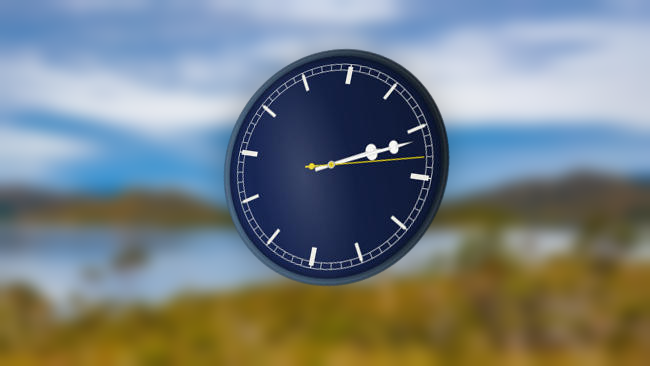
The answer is 2,11,13
